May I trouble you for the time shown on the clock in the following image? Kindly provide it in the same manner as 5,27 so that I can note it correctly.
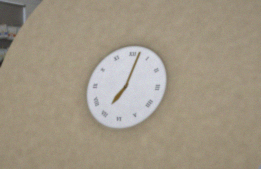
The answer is 7,02
